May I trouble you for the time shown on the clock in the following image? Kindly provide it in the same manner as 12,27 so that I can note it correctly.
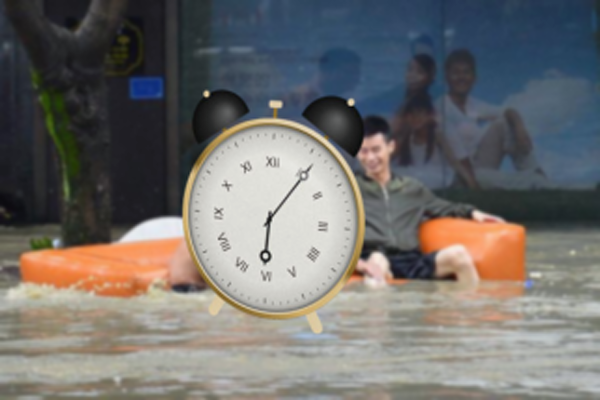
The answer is 6,06
